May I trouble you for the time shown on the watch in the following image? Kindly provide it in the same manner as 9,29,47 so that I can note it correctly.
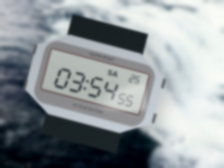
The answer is 3,54,55
